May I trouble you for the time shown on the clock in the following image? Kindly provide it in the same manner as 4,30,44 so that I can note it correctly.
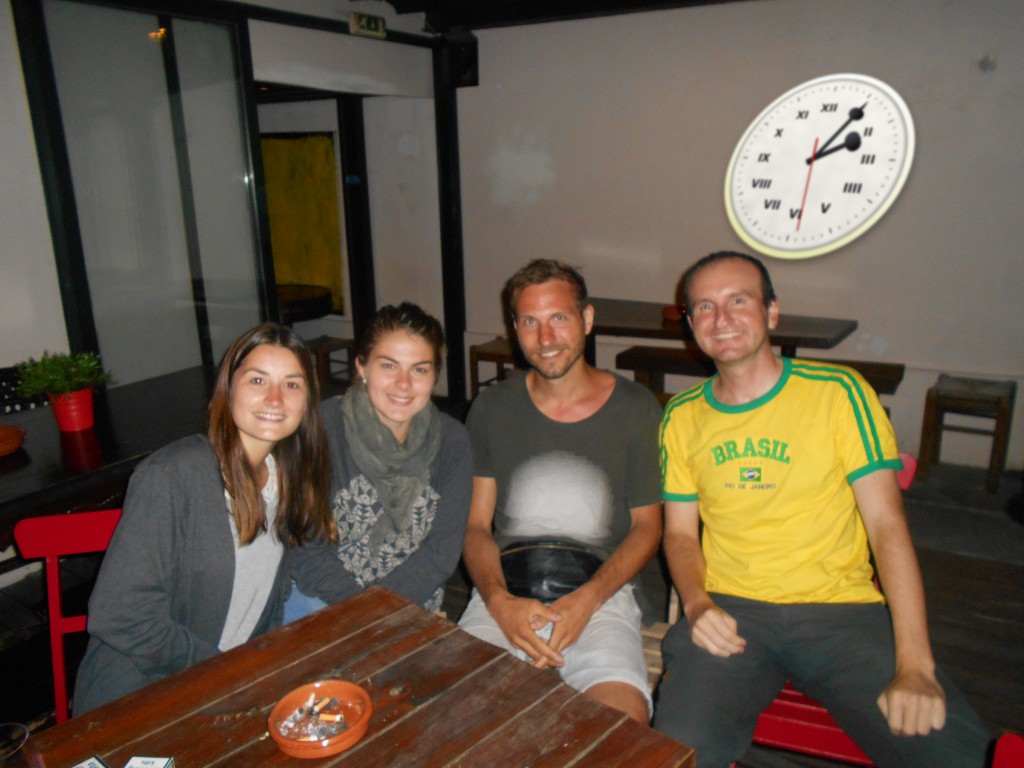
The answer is 2,05,29
